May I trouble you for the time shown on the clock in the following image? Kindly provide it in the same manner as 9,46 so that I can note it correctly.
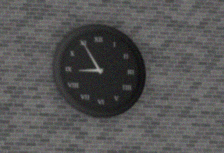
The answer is 8,55
